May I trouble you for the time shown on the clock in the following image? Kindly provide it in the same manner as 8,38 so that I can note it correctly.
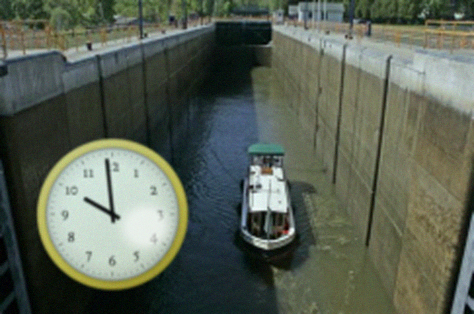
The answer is 9,59
